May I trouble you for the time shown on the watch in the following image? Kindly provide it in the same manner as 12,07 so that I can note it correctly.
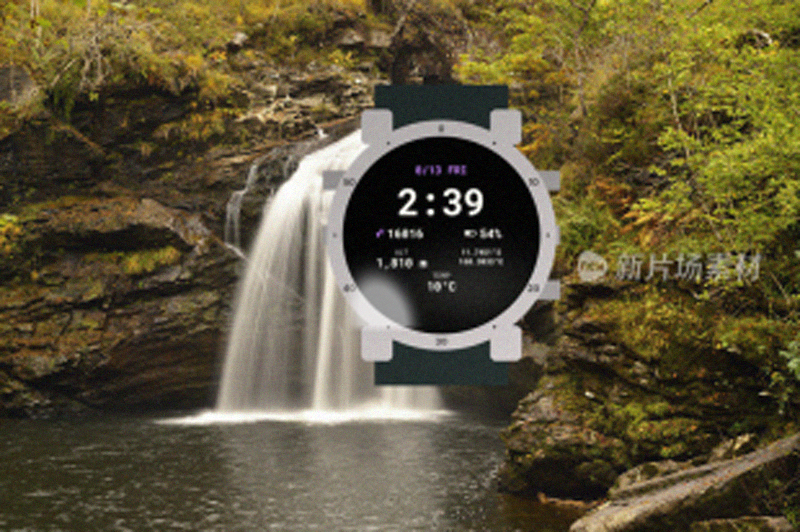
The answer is 2,39
